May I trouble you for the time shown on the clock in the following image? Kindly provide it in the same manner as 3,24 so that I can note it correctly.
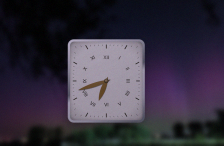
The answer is 6,42
